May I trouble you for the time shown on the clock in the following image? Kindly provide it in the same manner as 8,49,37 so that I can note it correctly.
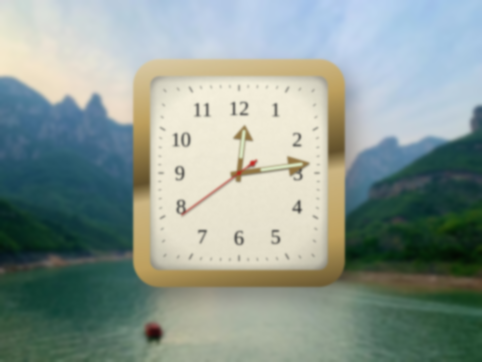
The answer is 12,13,39
